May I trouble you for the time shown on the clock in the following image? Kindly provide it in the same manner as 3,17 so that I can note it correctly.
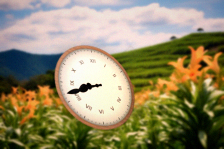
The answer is 8,42
